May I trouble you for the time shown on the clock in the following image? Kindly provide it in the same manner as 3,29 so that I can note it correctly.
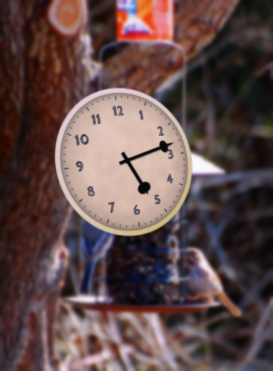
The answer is 5,13
